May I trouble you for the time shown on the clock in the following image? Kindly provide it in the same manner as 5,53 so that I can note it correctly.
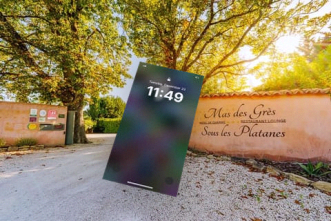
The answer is 11,49
